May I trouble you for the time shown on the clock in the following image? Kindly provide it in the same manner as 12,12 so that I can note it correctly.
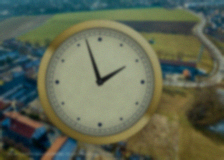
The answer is 1,57
